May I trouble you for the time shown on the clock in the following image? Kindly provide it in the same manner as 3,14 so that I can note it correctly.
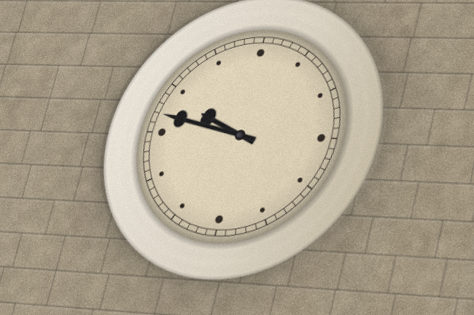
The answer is 9,47
